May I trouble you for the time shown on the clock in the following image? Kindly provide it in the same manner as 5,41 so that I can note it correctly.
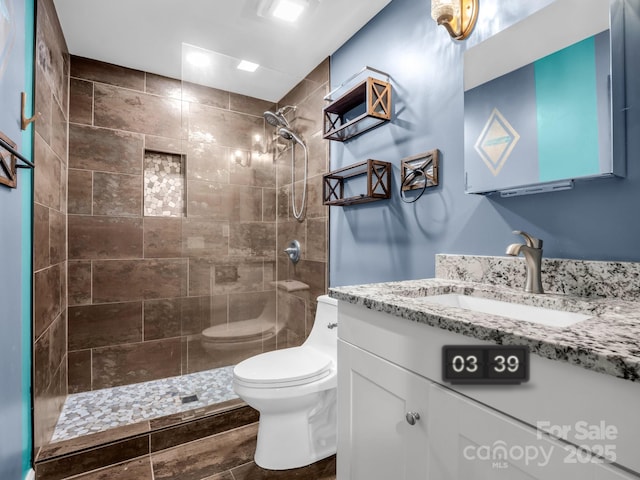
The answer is 3,39
